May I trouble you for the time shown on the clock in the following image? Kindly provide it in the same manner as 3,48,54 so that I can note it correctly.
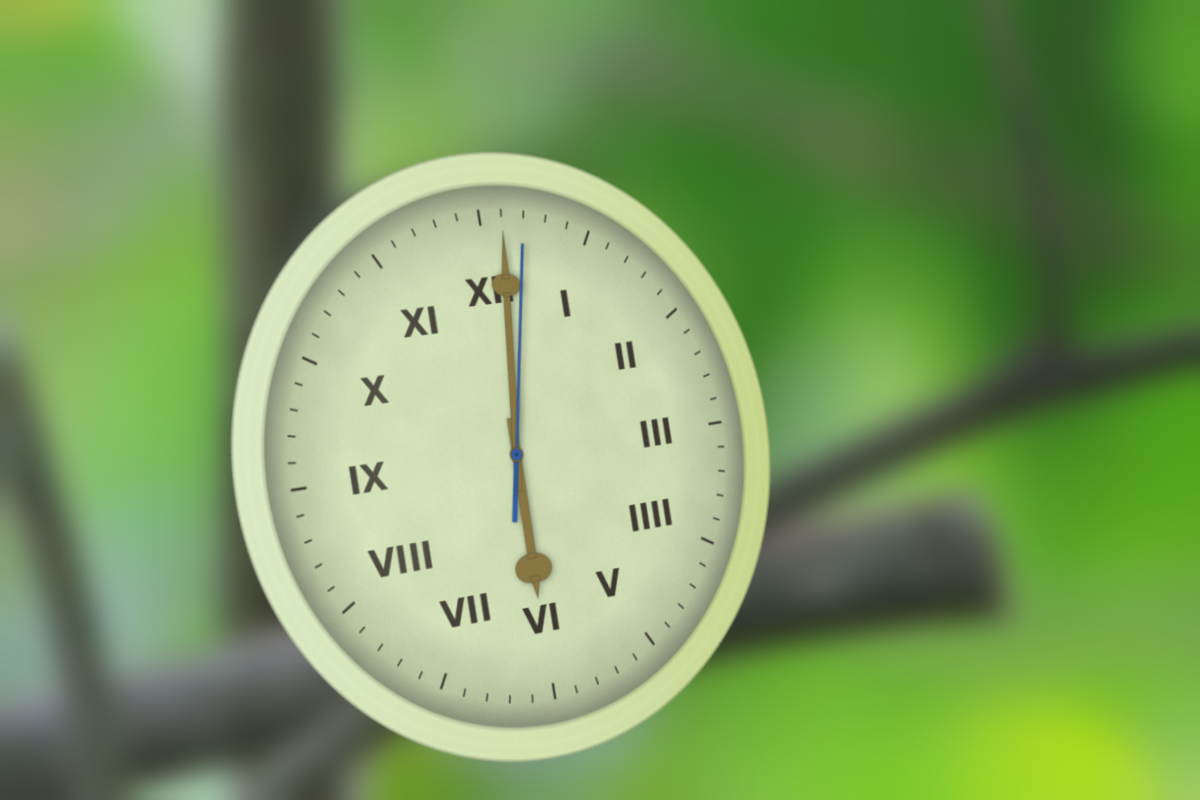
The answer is 6,01,02
